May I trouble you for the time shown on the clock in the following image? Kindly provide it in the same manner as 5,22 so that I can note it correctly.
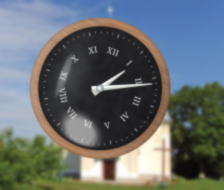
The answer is 1,11
